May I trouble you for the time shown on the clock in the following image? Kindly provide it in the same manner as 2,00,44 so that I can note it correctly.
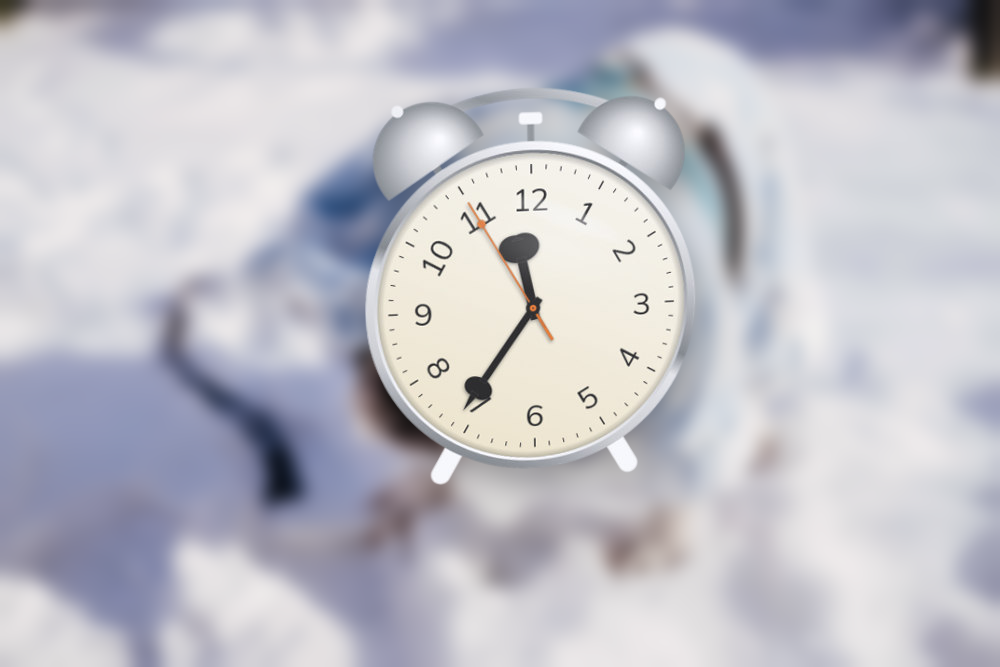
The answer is 11,35,55
